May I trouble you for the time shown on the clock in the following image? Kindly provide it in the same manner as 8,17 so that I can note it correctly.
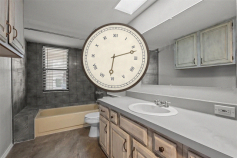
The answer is 6,12
